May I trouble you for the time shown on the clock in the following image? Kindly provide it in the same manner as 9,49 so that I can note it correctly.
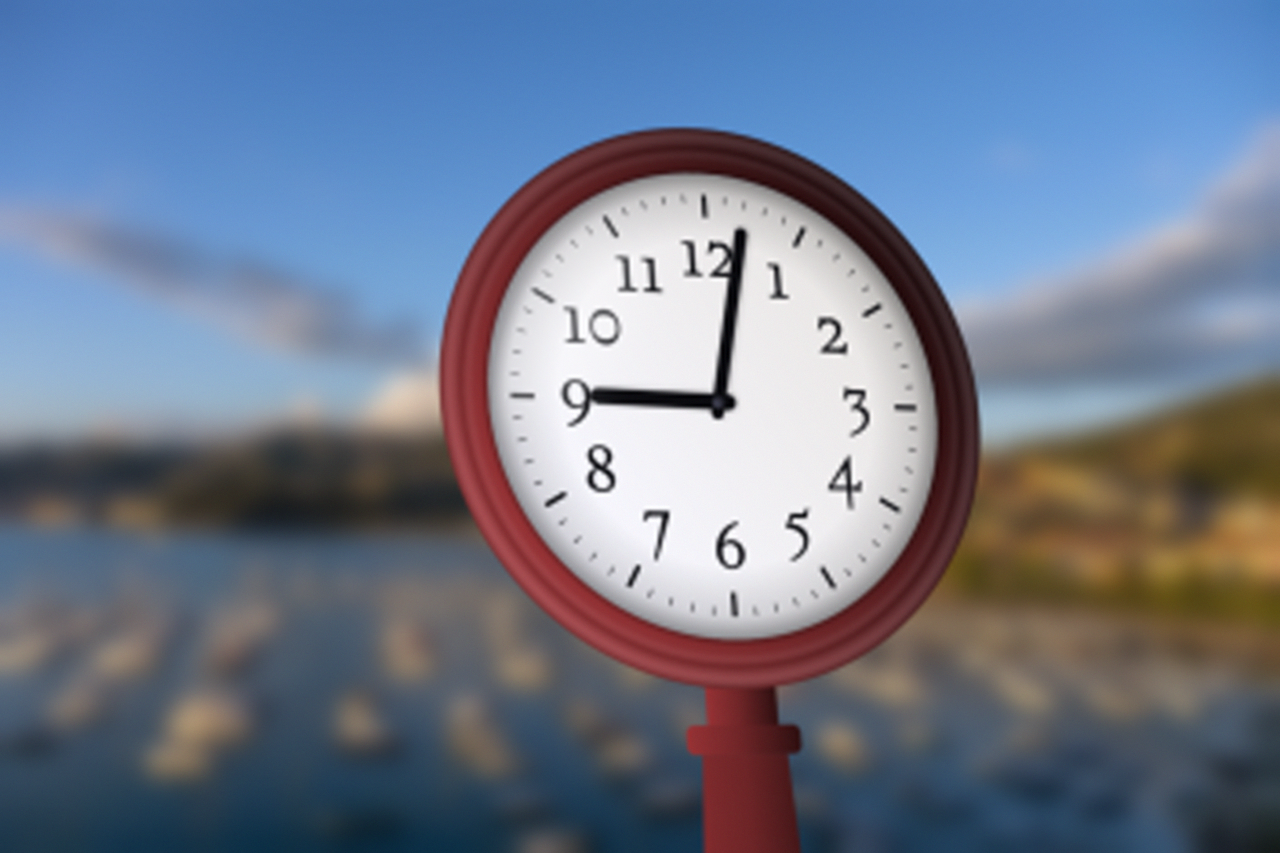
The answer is 9,02
